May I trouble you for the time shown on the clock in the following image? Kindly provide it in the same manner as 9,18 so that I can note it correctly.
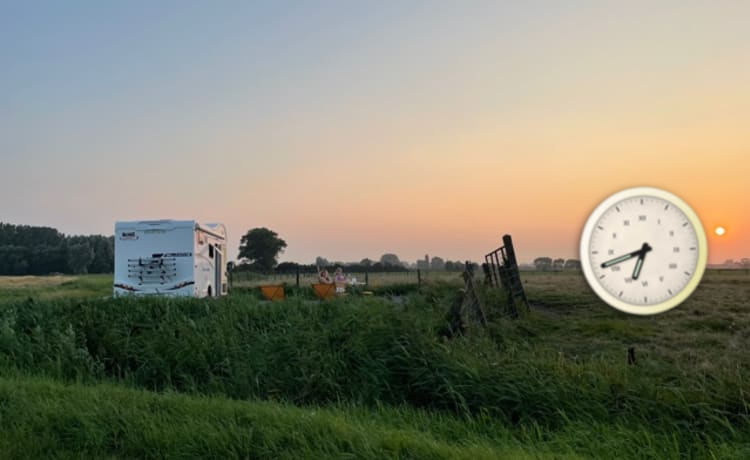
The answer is 6,42
